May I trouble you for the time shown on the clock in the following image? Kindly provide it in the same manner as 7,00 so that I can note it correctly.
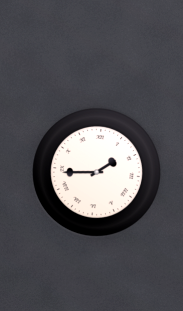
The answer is 1,44
